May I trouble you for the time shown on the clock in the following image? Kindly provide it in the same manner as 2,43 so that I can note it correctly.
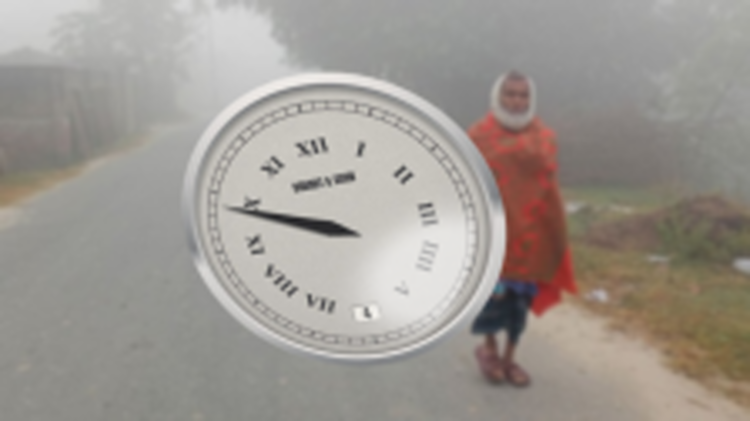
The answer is 9,49
